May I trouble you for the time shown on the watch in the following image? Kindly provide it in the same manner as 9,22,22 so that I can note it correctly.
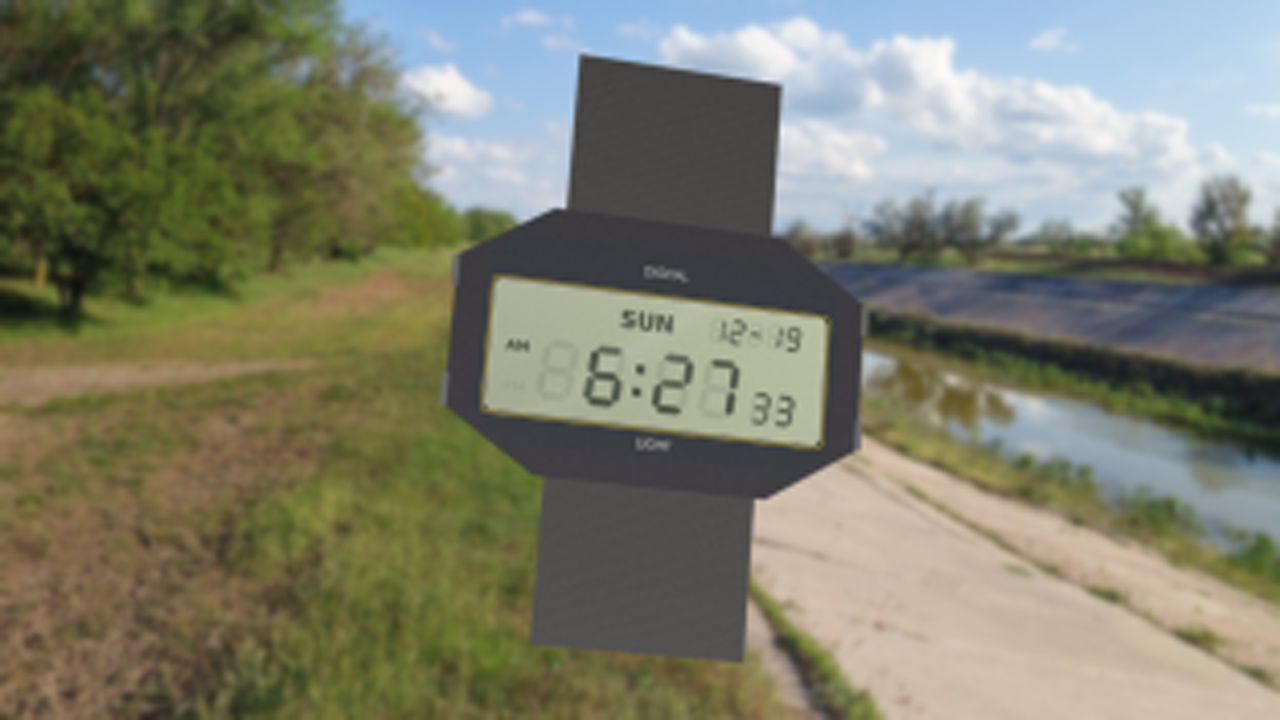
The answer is 6,27,33
